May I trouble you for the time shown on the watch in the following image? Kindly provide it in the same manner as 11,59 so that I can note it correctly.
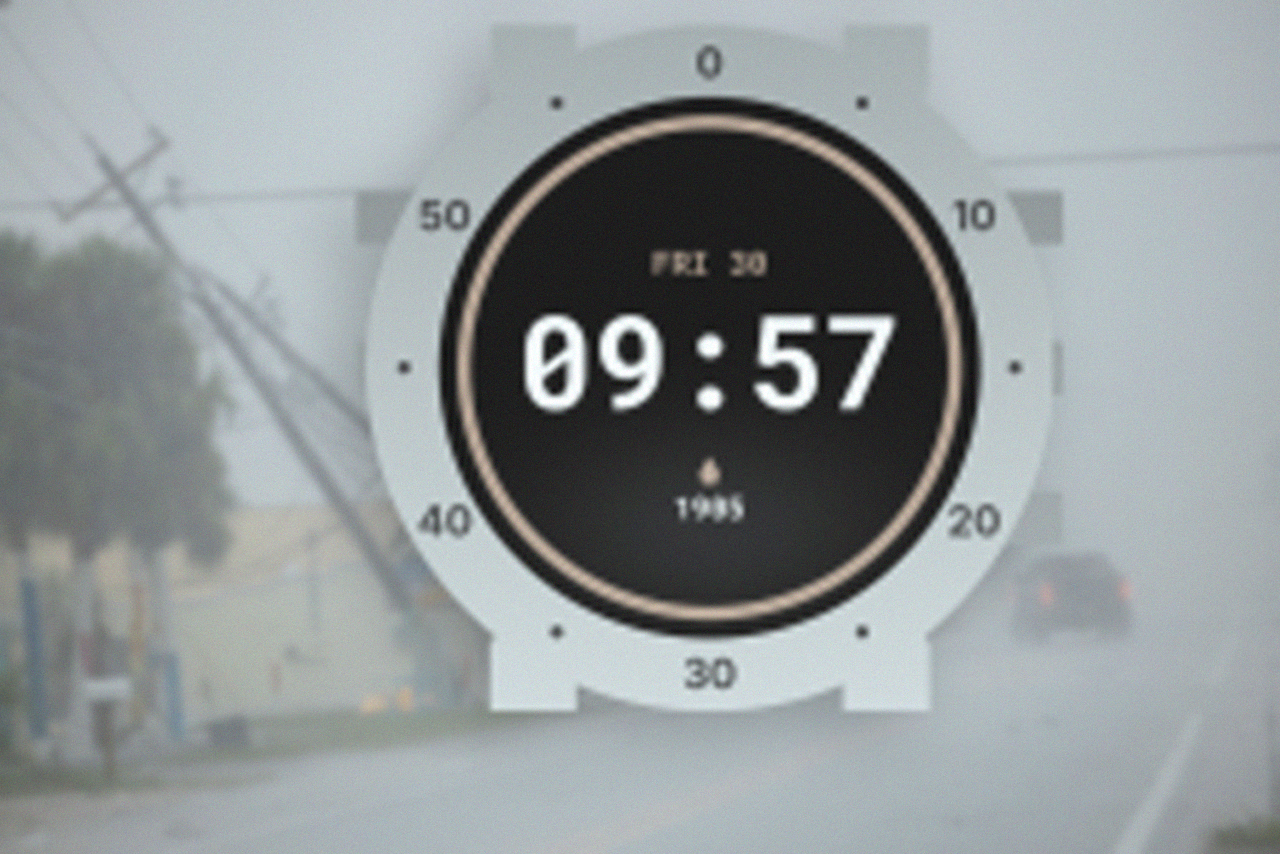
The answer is 9,57
